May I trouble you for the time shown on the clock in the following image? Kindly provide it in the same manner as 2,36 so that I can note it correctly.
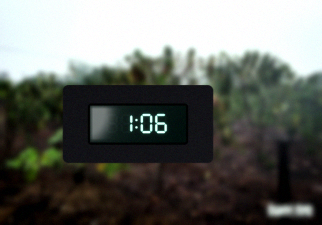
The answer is 1,06
